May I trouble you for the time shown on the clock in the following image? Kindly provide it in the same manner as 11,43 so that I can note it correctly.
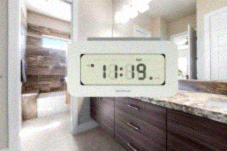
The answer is 11,19
